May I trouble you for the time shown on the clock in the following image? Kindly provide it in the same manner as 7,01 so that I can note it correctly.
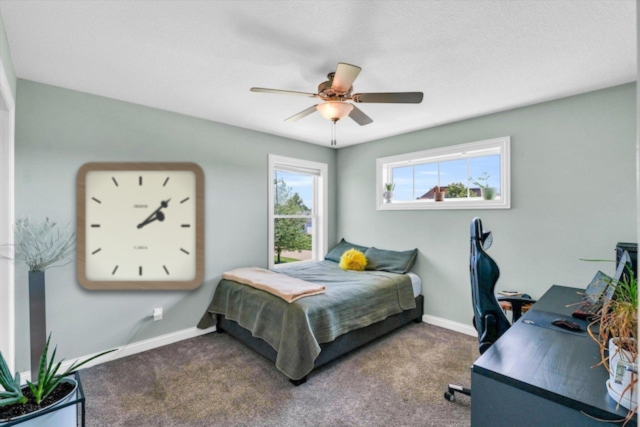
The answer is 2,08
